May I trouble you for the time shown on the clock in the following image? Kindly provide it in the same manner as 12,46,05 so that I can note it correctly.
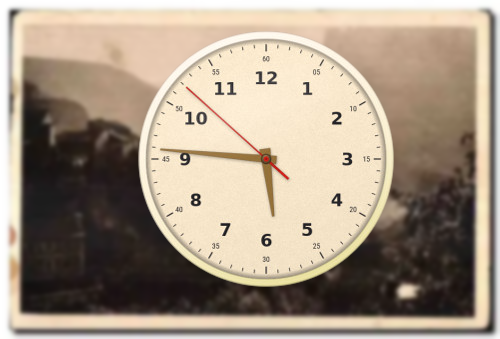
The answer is 5,45,52
